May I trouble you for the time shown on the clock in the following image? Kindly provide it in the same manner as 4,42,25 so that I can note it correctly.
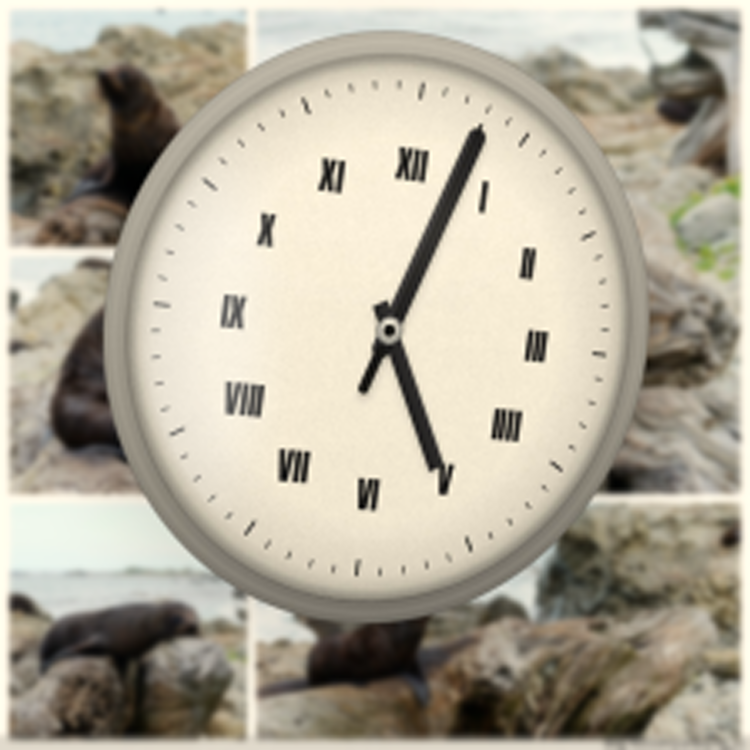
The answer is 5,03,03
